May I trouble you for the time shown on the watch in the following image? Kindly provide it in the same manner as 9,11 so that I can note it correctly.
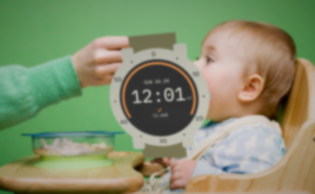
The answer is 12,01
